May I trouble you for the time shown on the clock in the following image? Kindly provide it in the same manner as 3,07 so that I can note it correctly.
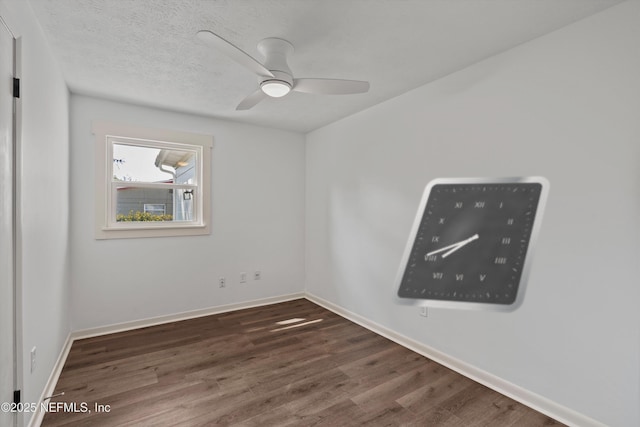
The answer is 7,41
